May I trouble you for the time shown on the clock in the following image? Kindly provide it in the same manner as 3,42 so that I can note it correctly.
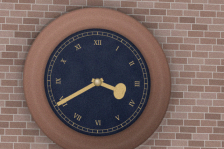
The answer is 3,40
